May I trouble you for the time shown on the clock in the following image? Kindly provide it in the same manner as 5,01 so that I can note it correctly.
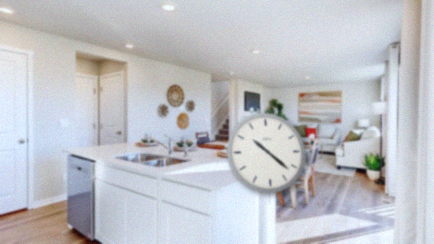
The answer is 10,22
